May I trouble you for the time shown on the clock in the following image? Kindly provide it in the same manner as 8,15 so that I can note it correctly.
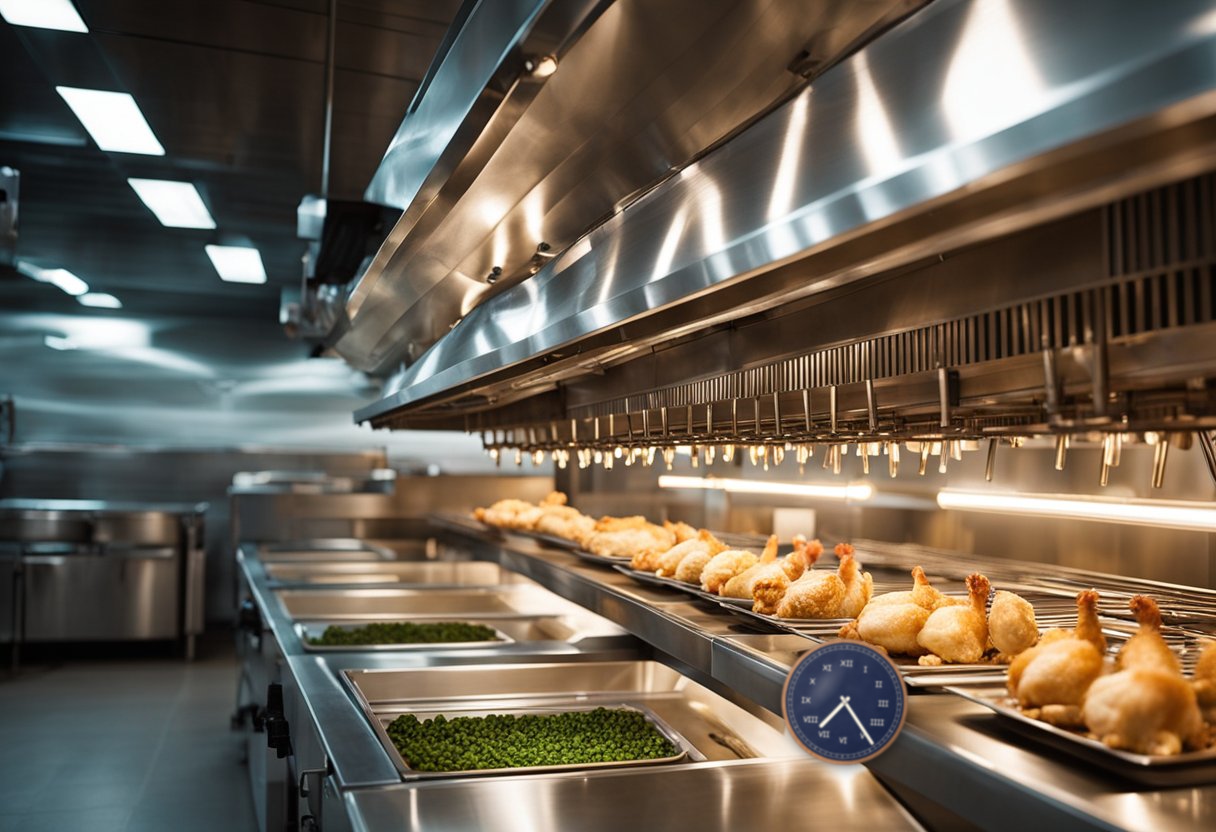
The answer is 7,24
